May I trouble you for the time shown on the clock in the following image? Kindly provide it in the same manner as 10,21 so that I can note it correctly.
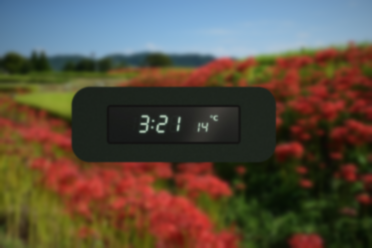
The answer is 3,21
